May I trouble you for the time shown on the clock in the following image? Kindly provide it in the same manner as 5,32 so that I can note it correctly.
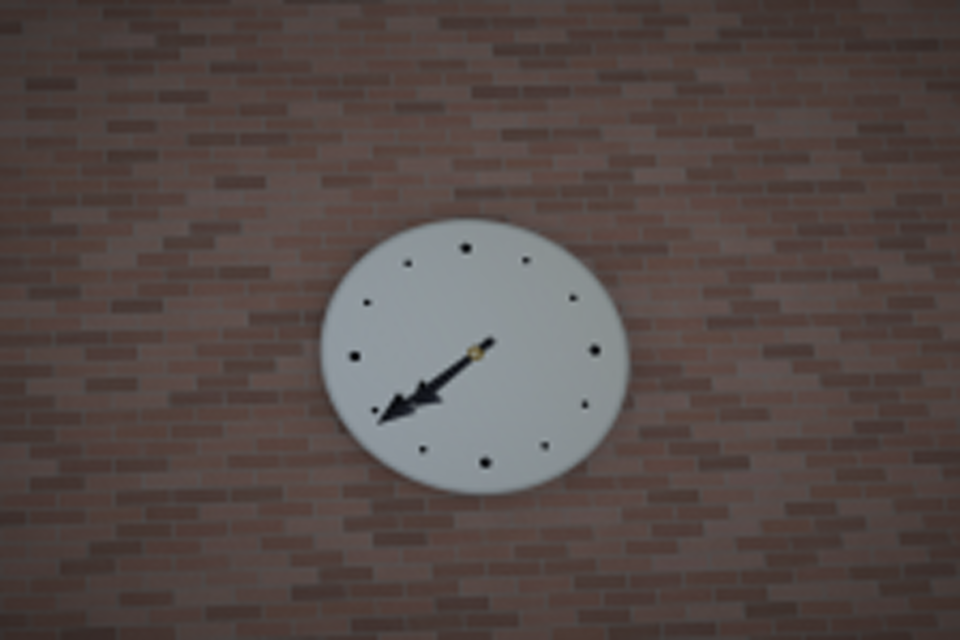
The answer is 7,39
